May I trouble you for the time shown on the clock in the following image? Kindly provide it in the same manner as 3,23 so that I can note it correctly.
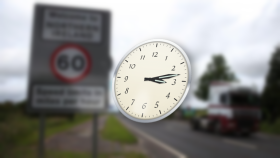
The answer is 3,13
